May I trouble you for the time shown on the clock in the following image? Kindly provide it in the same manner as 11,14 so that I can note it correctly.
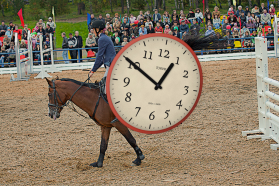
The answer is 12,50
